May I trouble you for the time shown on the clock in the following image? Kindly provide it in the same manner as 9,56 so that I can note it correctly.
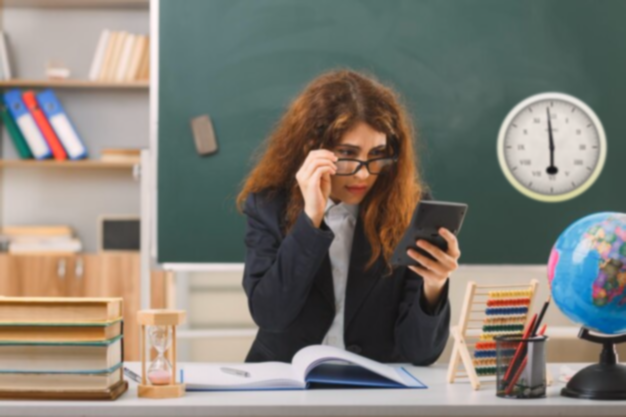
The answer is 5,59
